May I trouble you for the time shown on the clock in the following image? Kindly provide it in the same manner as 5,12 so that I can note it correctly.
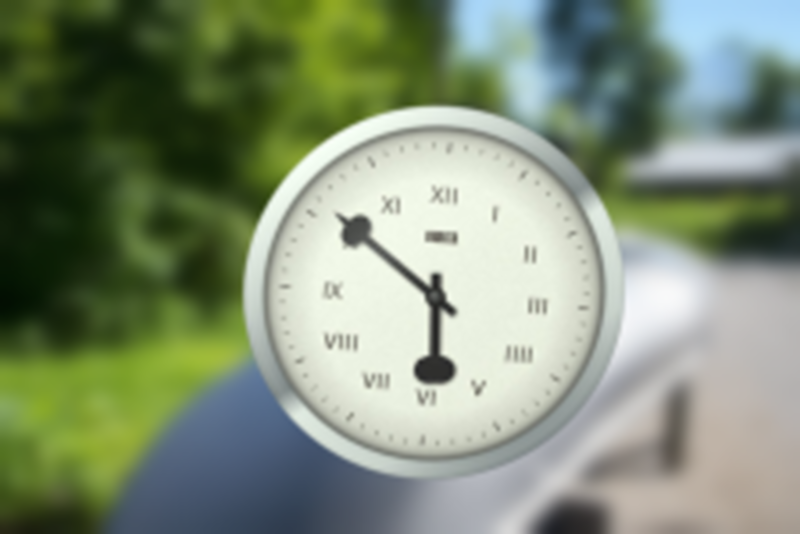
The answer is 5,51
